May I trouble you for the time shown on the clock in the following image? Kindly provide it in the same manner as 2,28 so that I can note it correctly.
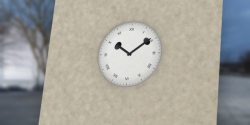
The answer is 10,09
